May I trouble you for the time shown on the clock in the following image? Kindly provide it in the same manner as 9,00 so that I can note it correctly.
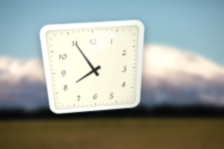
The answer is 7,55
